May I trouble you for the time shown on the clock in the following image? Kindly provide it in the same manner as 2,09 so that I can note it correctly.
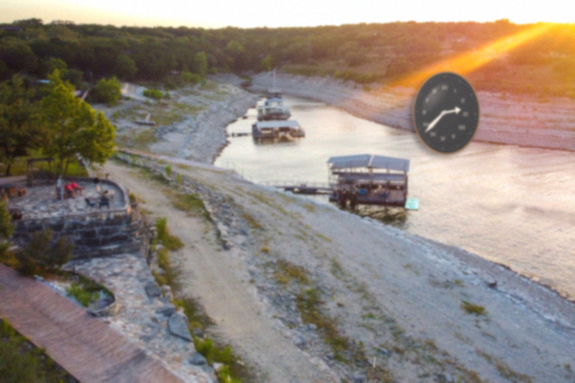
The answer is 2,38
